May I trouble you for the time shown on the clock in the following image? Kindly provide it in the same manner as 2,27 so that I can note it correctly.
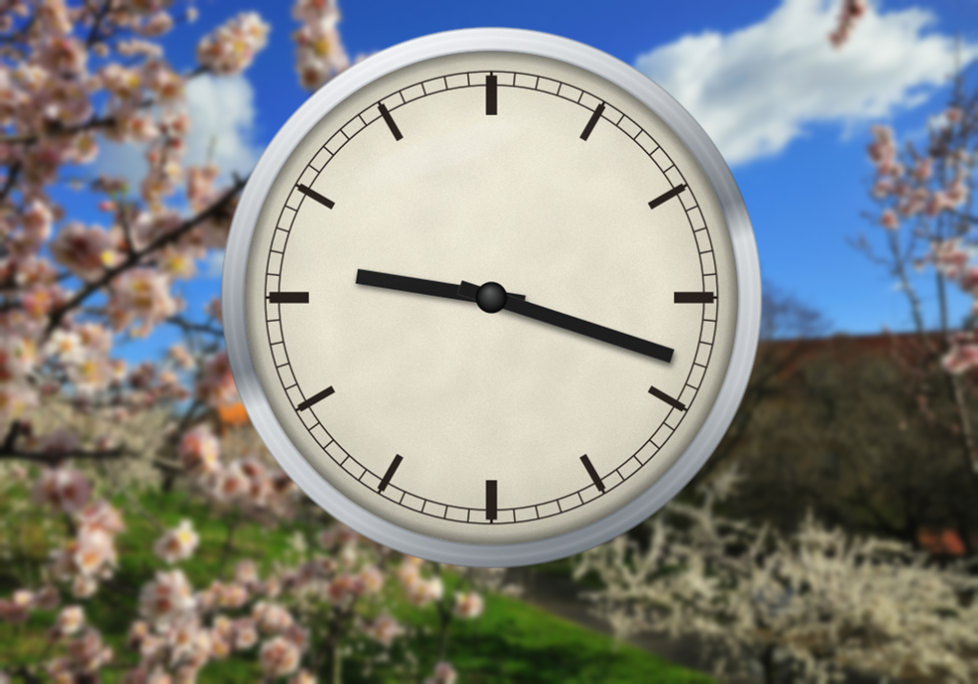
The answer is 9,18
